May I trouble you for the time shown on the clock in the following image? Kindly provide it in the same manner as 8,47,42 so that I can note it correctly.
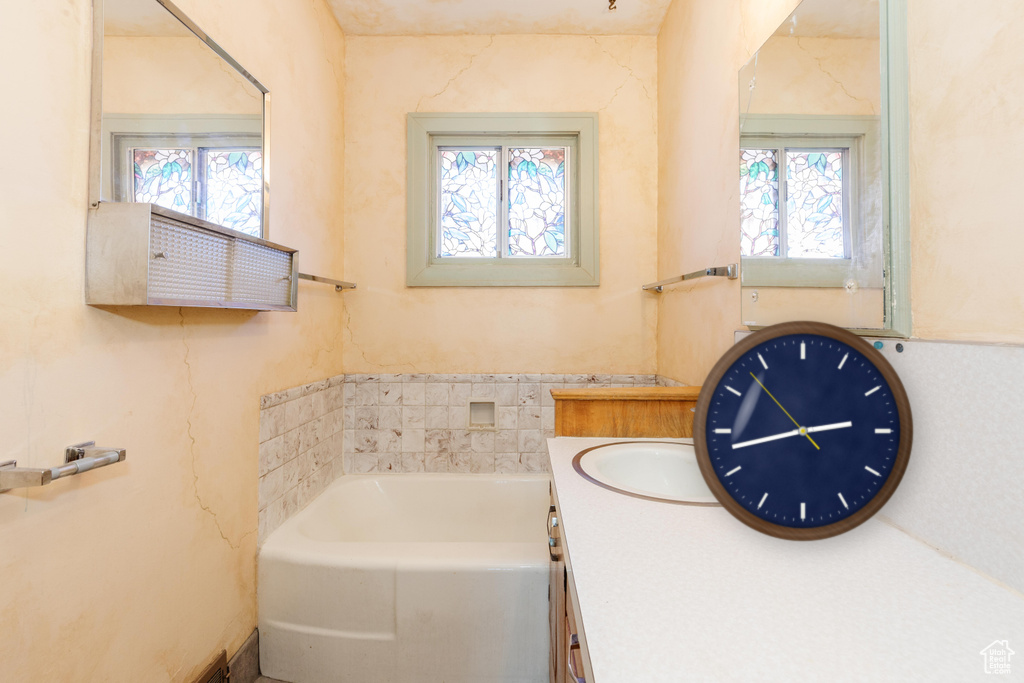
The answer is 2,42,53
